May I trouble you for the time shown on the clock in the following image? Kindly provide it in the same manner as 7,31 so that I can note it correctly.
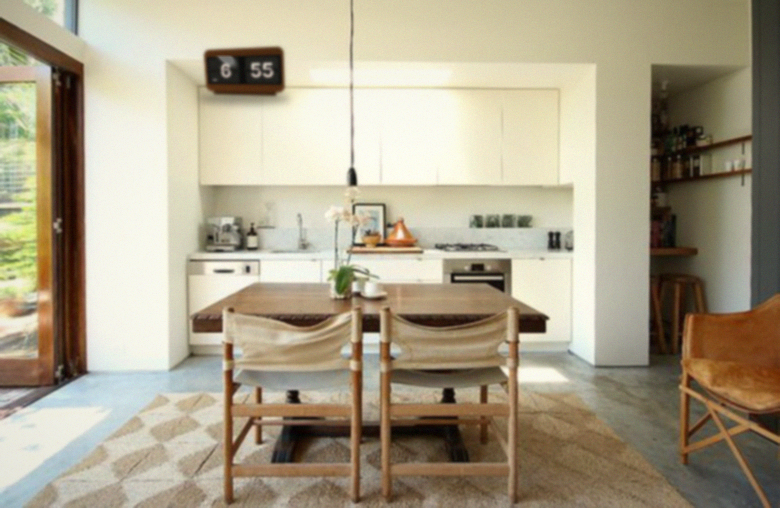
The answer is 6,55
